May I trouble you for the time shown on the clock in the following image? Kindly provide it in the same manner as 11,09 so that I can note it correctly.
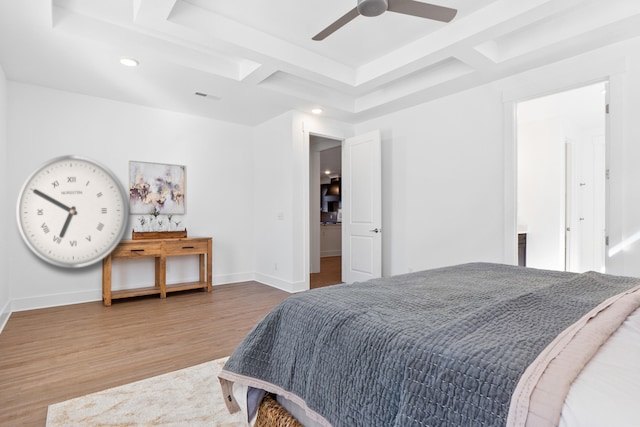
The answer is 6,50
